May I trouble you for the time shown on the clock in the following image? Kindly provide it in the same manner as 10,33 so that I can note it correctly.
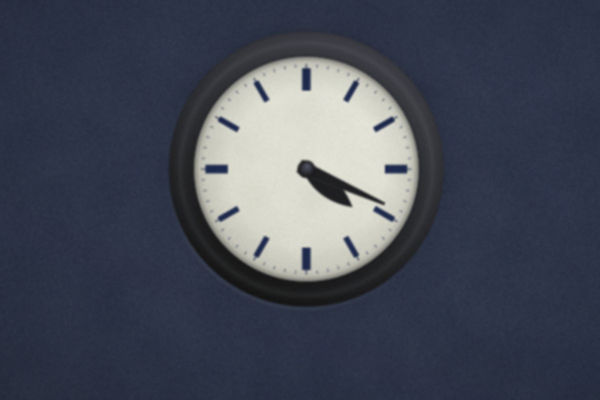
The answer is 4,19
